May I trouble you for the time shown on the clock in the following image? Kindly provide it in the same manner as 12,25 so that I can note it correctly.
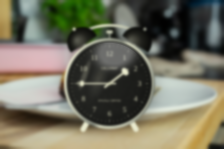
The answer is 1,45
